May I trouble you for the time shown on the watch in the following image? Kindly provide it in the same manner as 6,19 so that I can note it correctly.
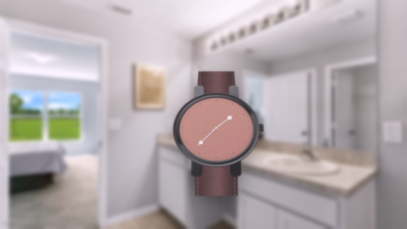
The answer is 1,37
